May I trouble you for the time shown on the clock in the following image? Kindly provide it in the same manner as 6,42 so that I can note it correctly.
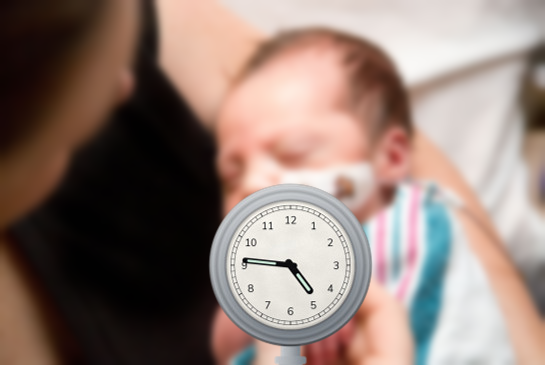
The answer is 4,46
